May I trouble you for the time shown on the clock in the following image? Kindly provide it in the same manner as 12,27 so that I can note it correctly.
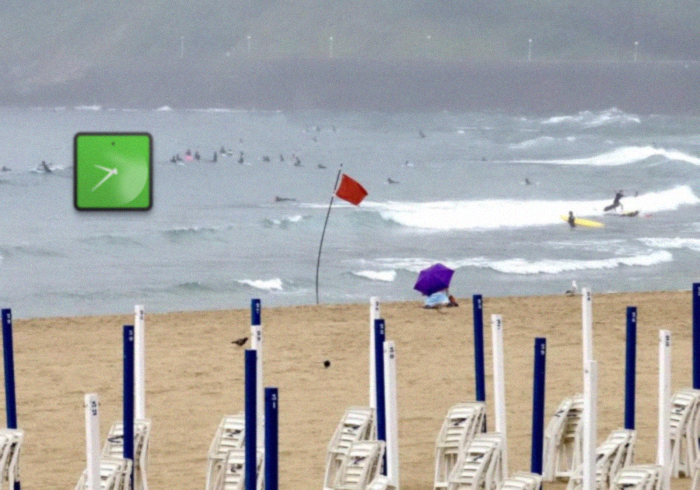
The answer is 9,38
